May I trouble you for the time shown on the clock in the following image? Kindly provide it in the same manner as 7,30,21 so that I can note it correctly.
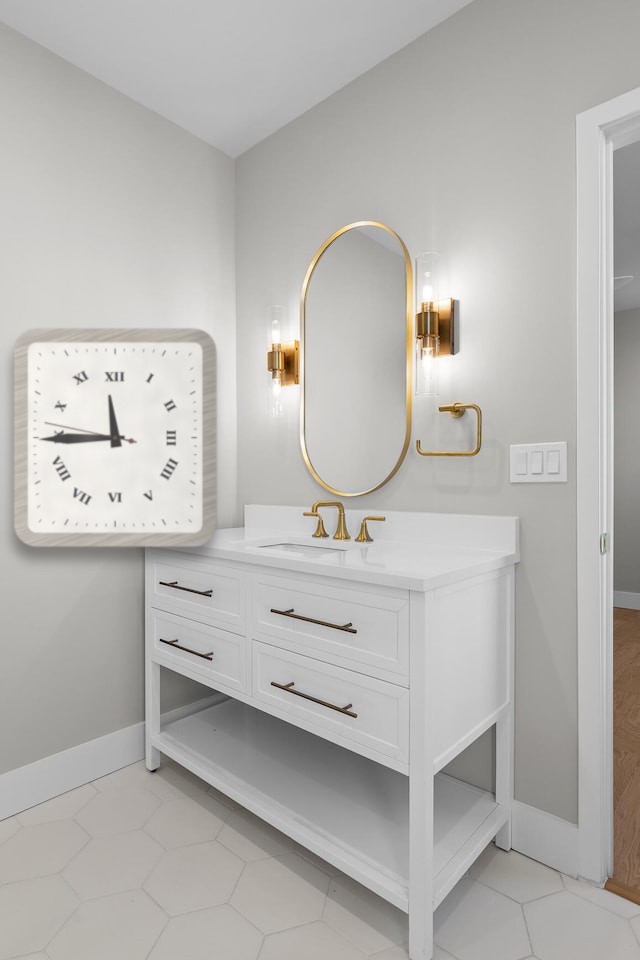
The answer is 11,44,47
